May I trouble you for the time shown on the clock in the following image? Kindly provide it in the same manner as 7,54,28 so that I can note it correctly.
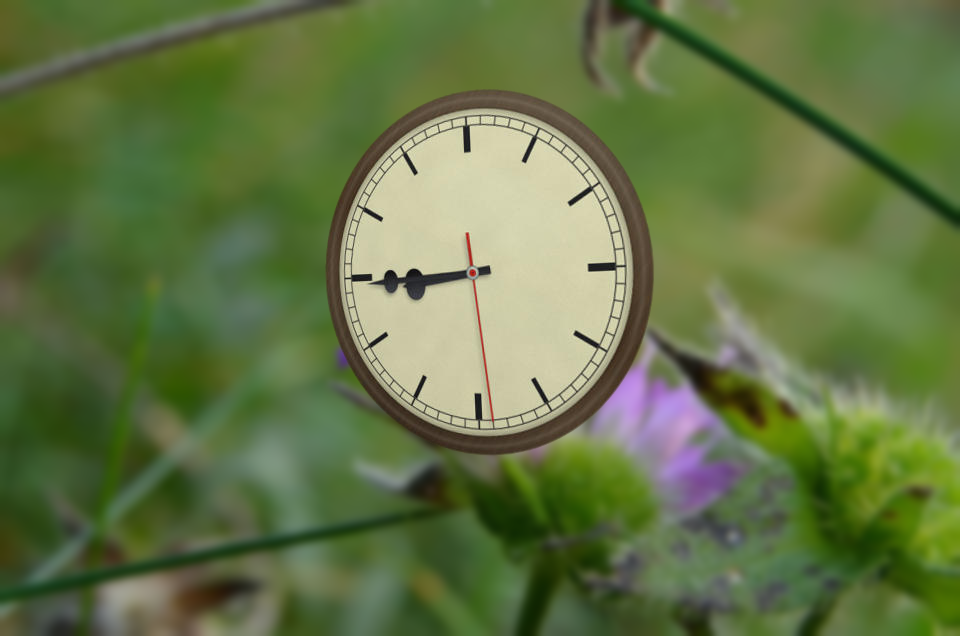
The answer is 8,44,29
